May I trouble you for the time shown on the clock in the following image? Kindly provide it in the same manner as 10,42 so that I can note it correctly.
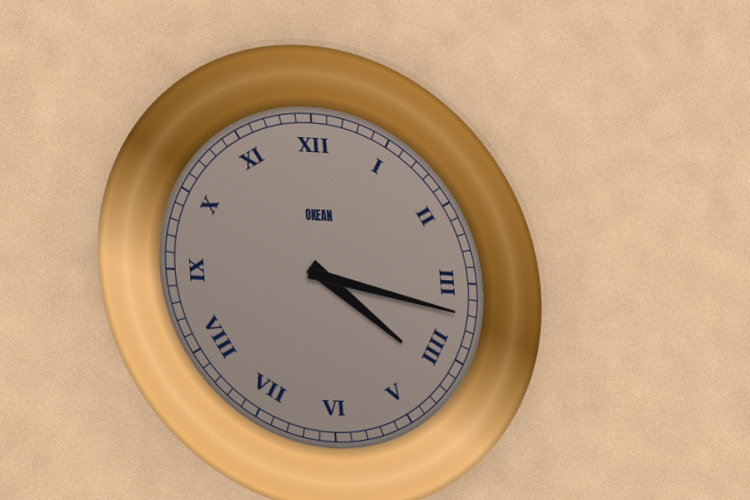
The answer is 4,17
